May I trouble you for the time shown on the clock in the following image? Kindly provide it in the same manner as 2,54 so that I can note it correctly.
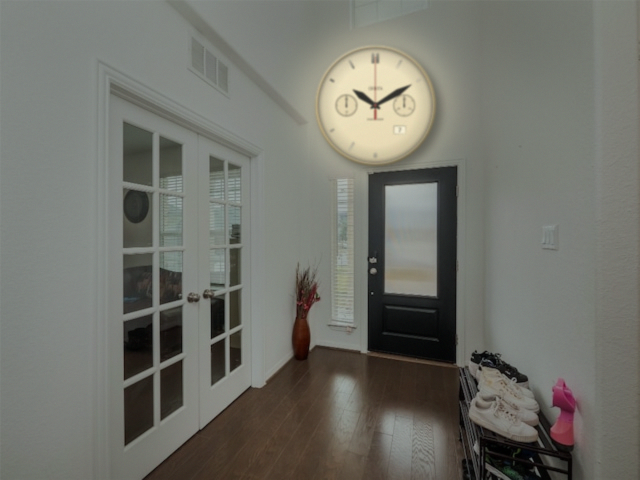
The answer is 10,10
